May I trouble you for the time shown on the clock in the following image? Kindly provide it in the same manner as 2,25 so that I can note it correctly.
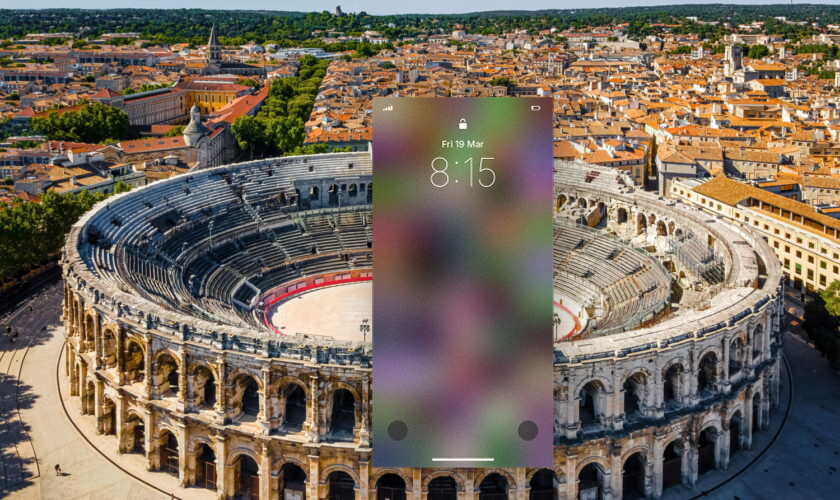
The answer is 8,15
